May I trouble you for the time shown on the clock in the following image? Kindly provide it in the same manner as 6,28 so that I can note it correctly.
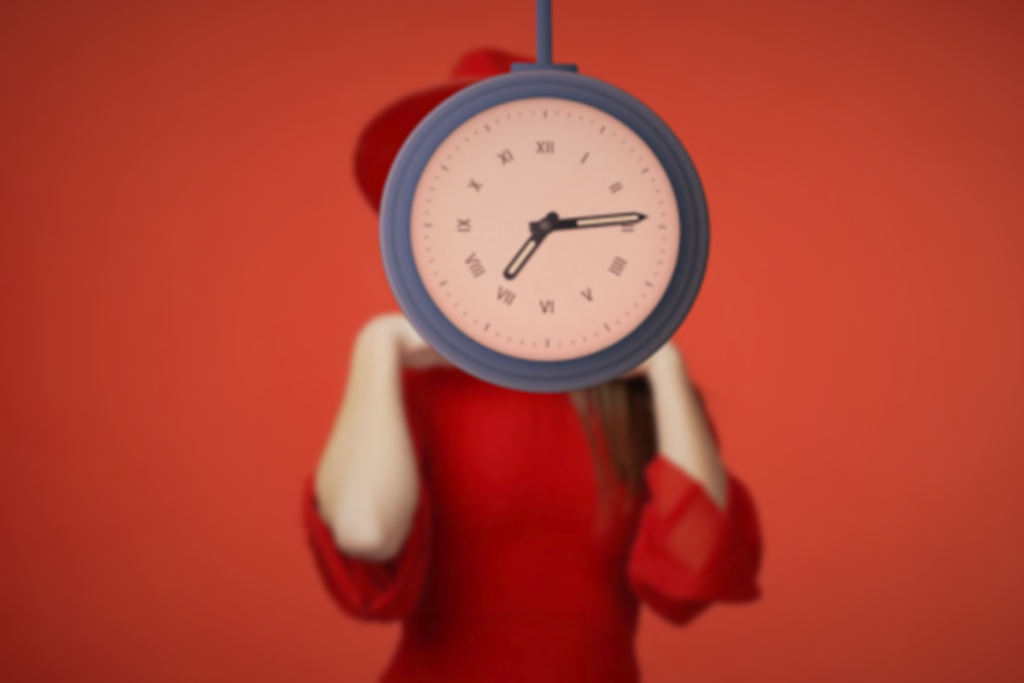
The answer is 7,14
